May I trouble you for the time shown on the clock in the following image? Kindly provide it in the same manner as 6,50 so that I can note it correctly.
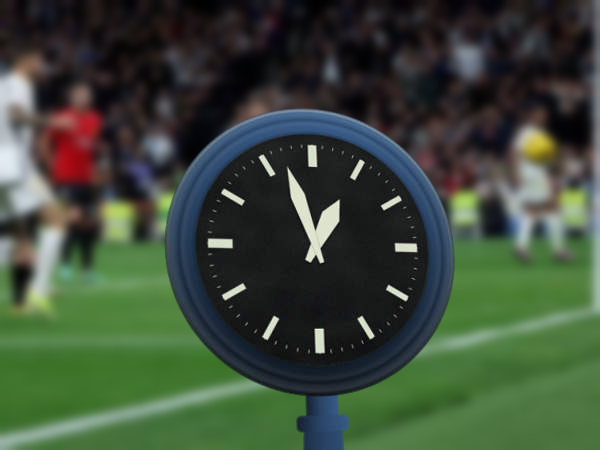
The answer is 12,57
